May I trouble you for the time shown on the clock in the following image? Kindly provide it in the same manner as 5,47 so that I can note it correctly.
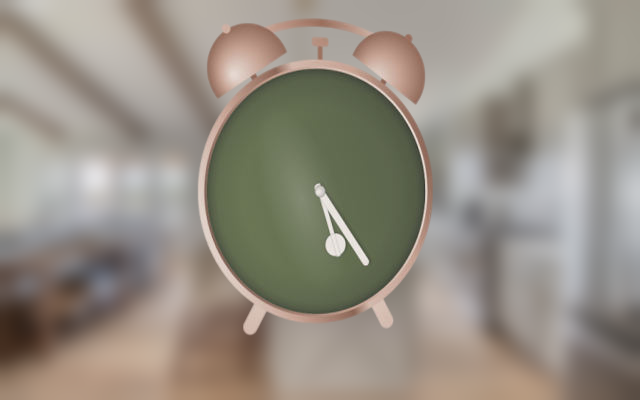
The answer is 5,24
